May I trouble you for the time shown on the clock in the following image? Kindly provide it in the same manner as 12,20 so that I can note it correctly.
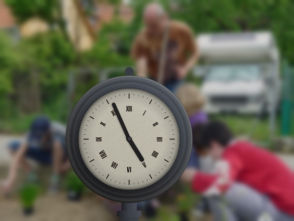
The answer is 4,56
